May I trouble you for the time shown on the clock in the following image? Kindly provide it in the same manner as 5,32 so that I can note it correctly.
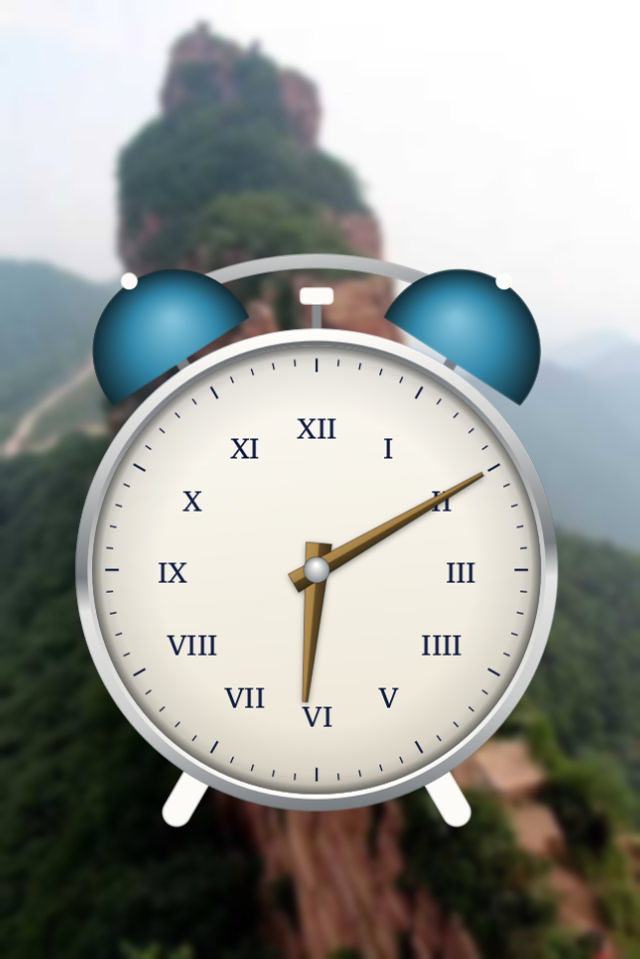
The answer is 6,10
